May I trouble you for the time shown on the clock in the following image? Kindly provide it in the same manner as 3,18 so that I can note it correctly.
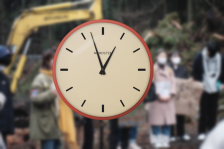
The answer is 12,57
